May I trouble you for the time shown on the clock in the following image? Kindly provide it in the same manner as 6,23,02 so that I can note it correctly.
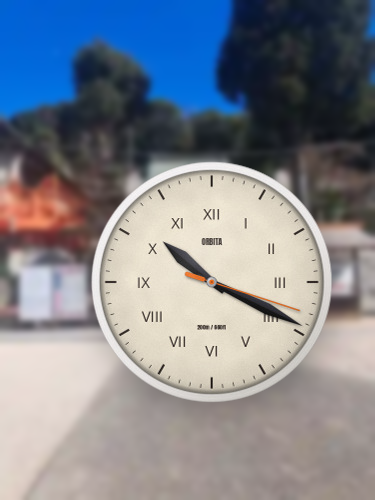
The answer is 10,19,18
